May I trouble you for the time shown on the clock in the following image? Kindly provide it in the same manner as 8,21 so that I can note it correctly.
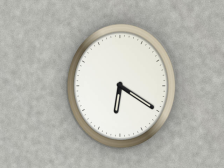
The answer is 6,20
